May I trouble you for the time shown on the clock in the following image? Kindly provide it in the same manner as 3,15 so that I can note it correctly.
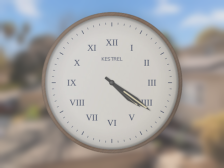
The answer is 4,21
